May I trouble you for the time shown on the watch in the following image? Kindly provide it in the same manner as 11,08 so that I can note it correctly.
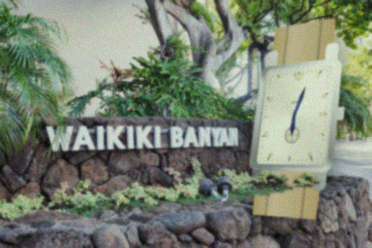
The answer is 6,03
